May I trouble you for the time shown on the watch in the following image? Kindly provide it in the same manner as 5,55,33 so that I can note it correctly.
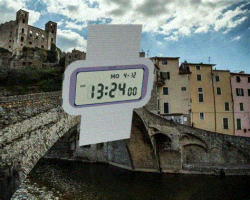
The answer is 13,24,00
